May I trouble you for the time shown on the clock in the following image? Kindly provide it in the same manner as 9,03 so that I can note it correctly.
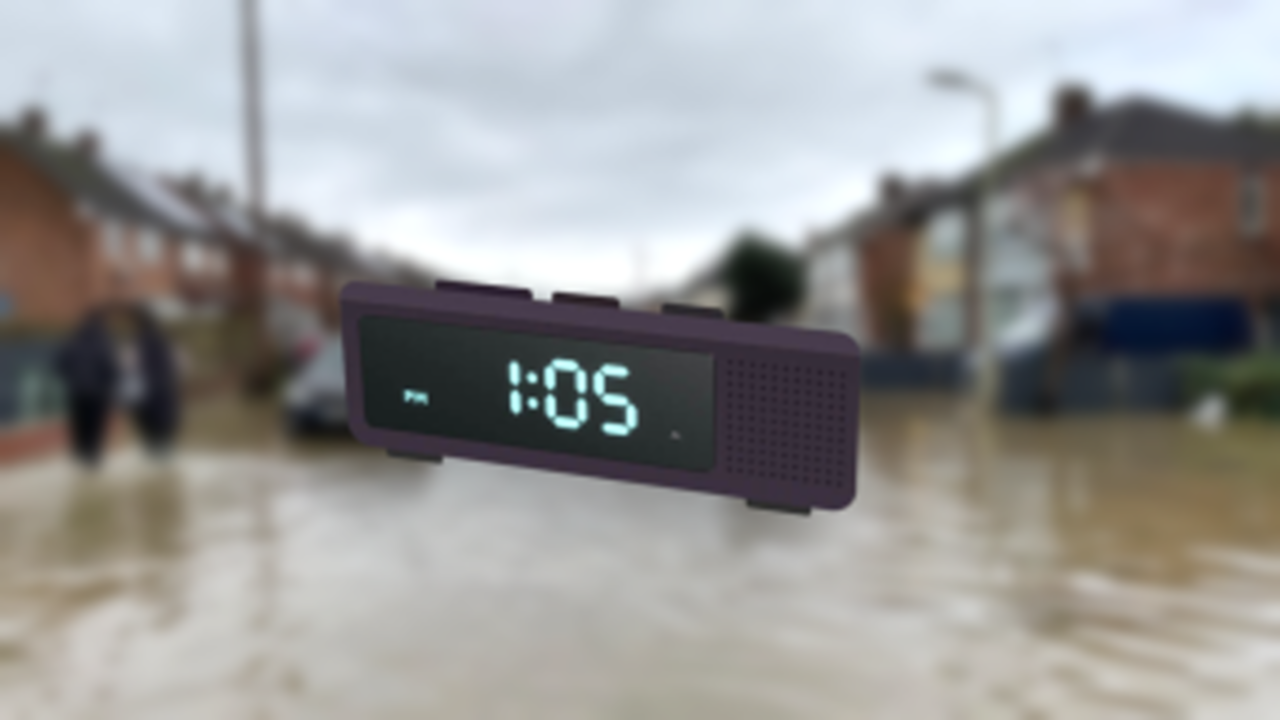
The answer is 1,05
